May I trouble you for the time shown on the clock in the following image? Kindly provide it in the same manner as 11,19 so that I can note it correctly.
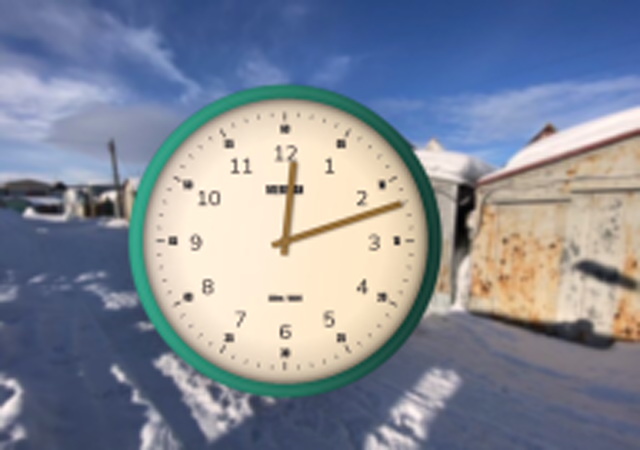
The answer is 12,12
